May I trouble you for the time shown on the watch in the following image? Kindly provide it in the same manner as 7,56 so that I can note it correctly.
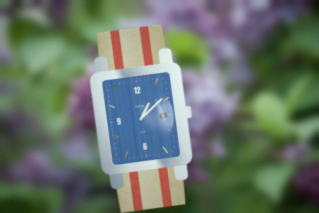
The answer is 1,09
